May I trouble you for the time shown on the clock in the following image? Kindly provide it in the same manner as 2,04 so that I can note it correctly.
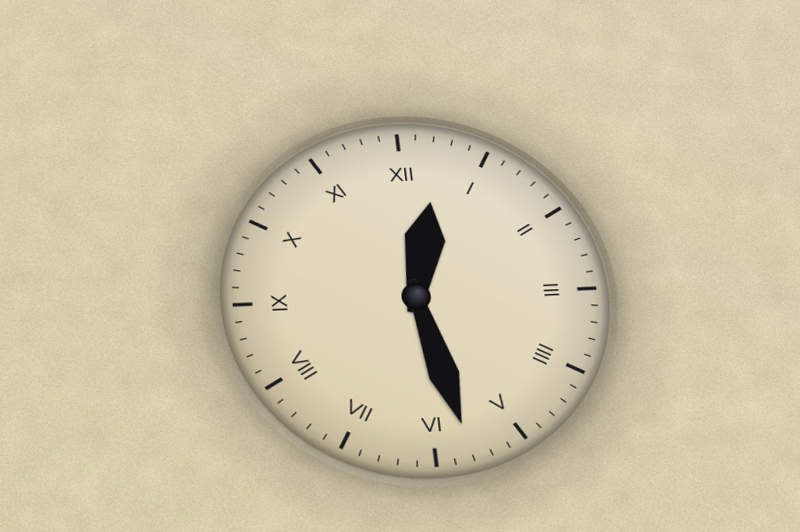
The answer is 12,28
